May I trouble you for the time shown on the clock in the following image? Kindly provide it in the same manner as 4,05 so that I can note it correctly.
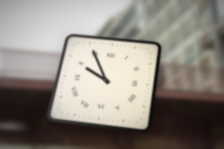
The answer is 9,55
